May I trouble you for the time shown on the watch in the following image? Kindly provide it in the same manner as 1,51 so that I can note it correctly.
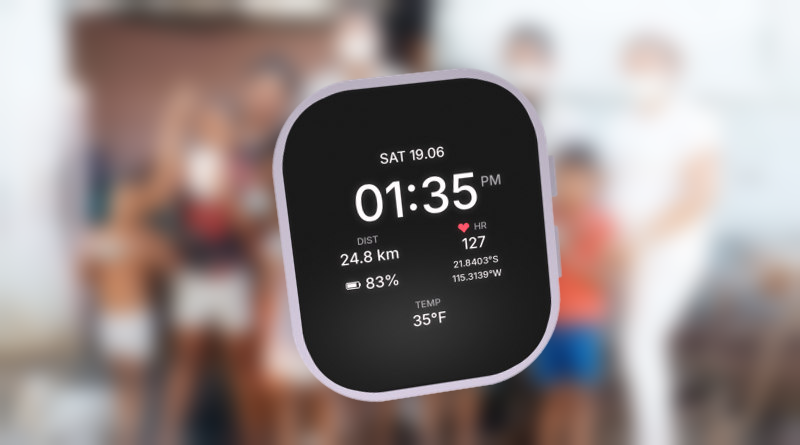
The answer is 1,35
